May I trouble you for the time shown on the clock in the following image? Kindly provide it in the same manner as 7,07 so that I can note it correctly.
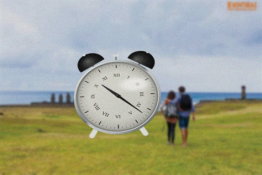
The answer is 10,22
